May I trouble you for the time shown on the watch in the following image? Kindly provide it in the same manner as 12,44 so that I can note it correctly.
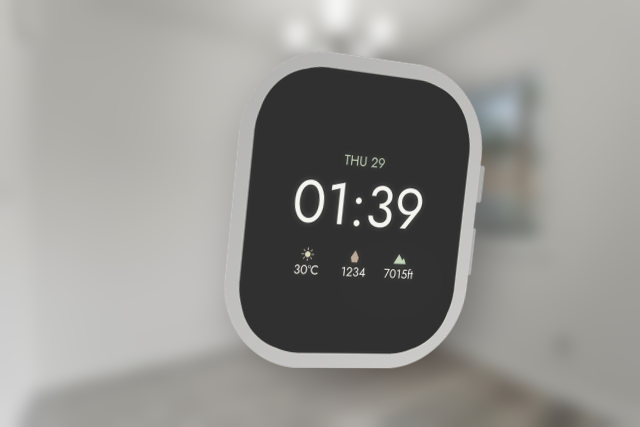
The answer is 1,39
